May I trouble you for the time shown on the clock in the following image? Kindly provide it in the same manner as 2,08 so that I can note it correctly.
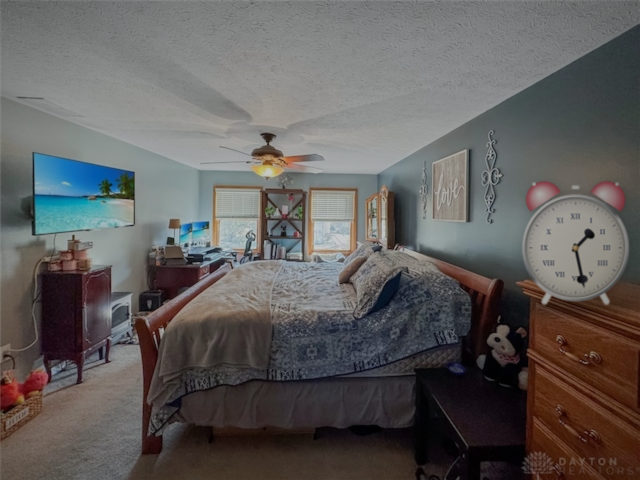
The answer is 1,28
